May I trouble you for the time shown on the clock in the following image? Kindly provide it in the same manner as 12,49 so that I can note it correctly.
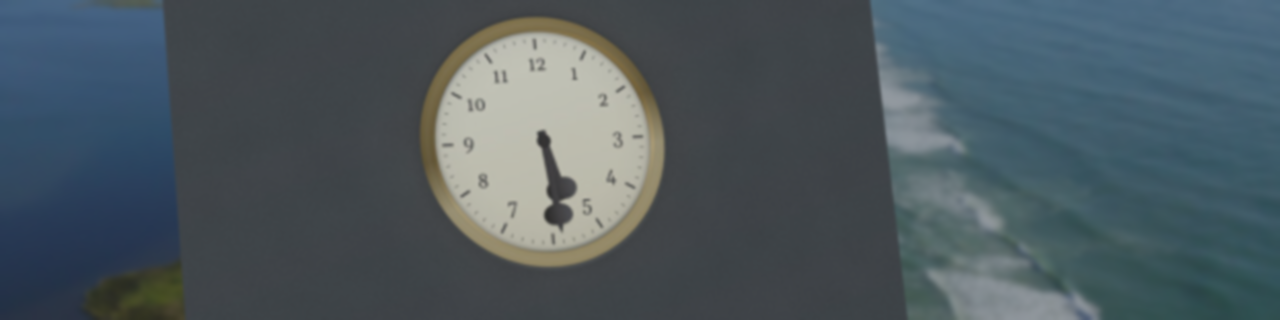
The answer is 5,29
